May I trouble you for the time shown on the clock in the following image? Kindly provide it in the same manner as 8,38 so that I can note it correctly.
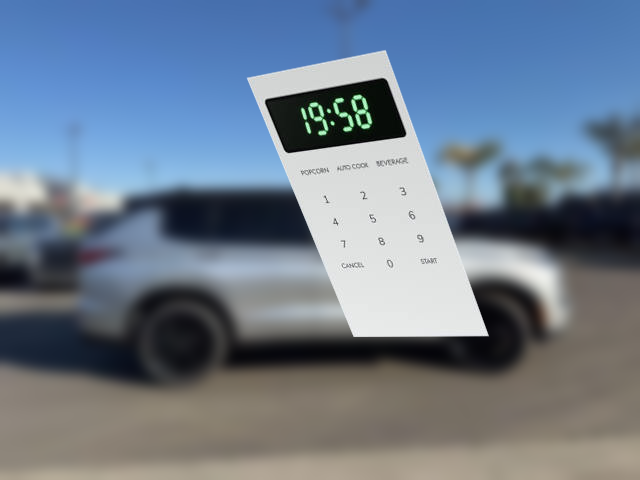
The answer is 19,58
